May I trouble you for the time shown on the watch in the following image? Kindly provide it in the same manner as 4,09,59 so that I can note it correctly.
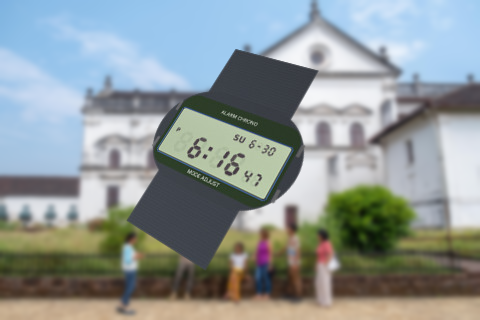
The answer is 6,16,47
